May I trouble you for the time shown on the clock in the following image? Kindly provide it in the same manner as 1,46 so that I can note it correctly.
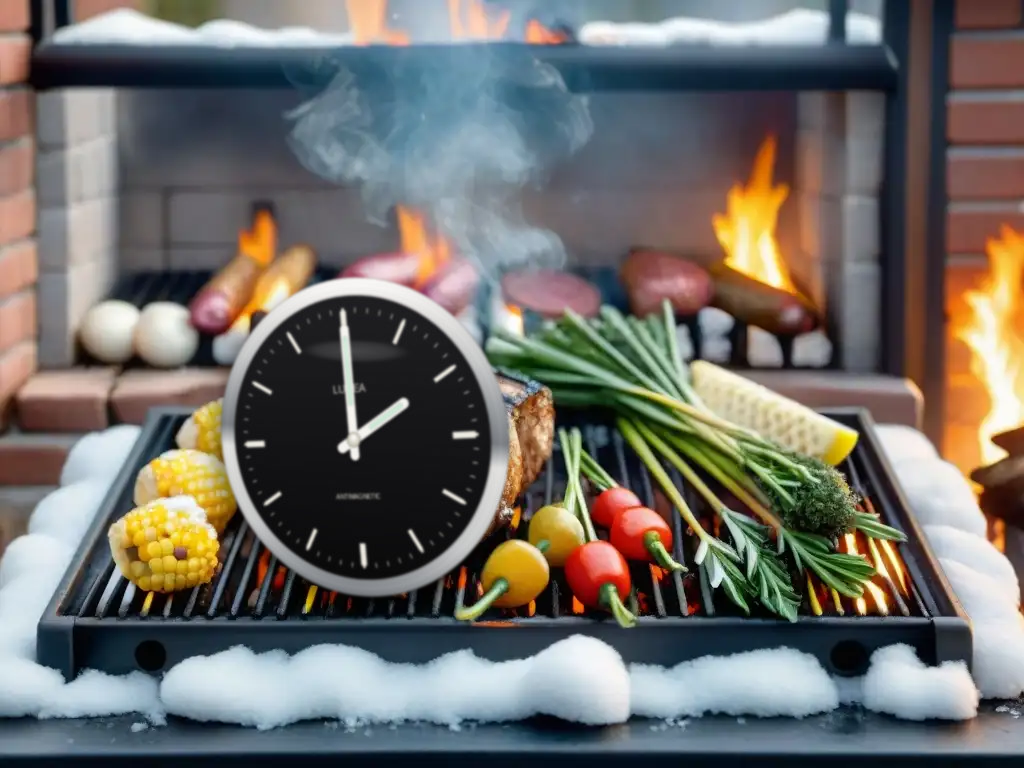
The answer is 2,00
